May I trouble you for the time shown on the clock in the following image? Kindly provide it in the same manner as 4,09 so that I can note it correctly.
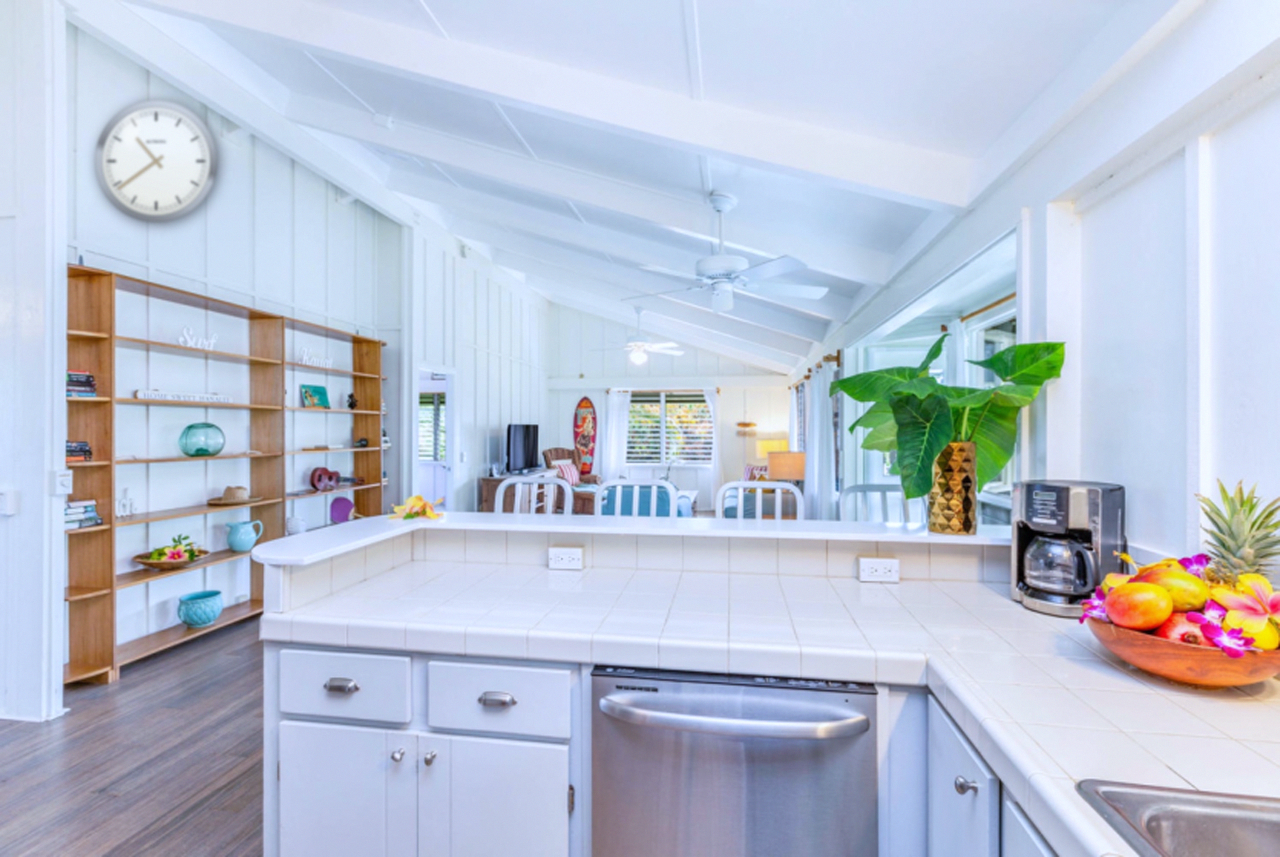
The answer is 10,39
